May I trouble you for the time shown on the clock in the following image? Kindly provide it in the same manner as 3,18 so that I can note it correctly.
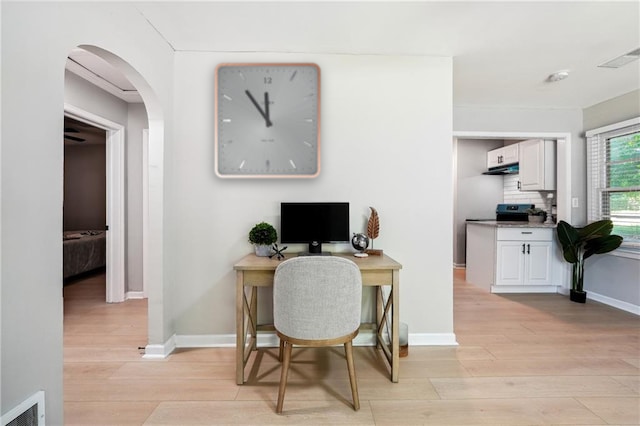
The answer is 11,54
